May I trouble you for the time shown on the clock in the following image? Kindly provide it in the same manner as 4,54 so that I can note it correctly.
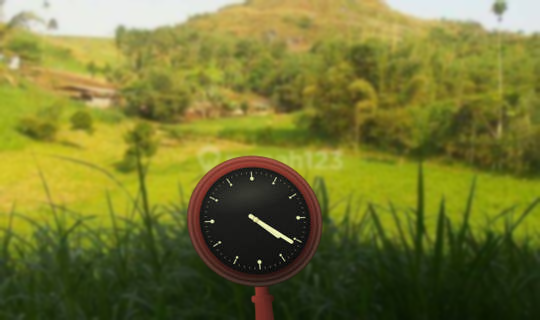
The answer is 4,21
